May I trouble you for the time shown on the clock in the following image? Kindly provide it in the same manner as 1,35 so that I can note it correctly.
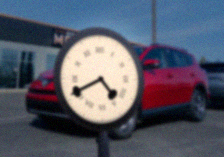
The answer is 4,41
